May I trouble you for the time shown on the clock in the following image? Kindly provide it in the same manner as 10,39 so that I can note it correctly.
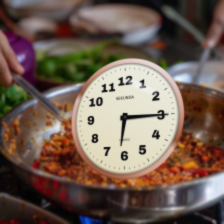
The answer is 6,15
